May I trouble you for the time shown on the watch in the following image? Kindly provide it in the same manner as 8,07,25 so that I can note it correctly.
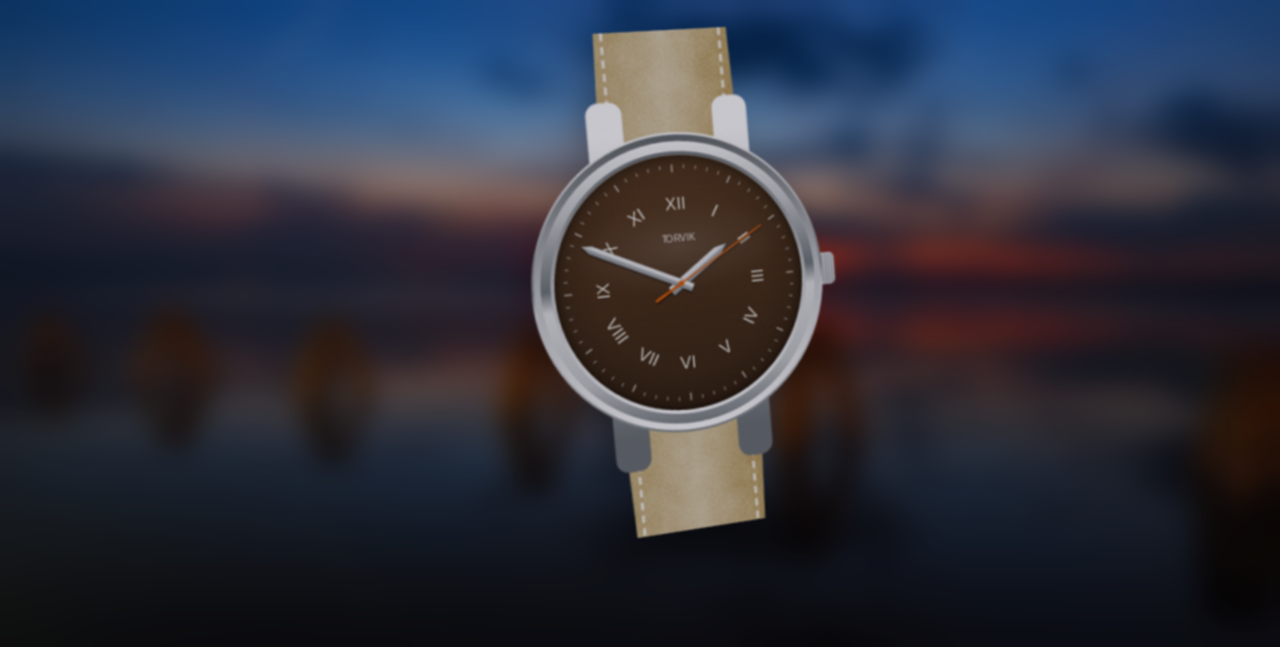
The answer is 1,49,10
